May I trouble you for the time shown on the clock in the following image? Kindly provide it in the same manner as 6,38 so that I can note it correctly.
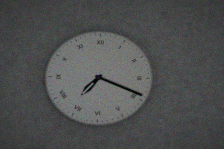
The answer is 7,19
